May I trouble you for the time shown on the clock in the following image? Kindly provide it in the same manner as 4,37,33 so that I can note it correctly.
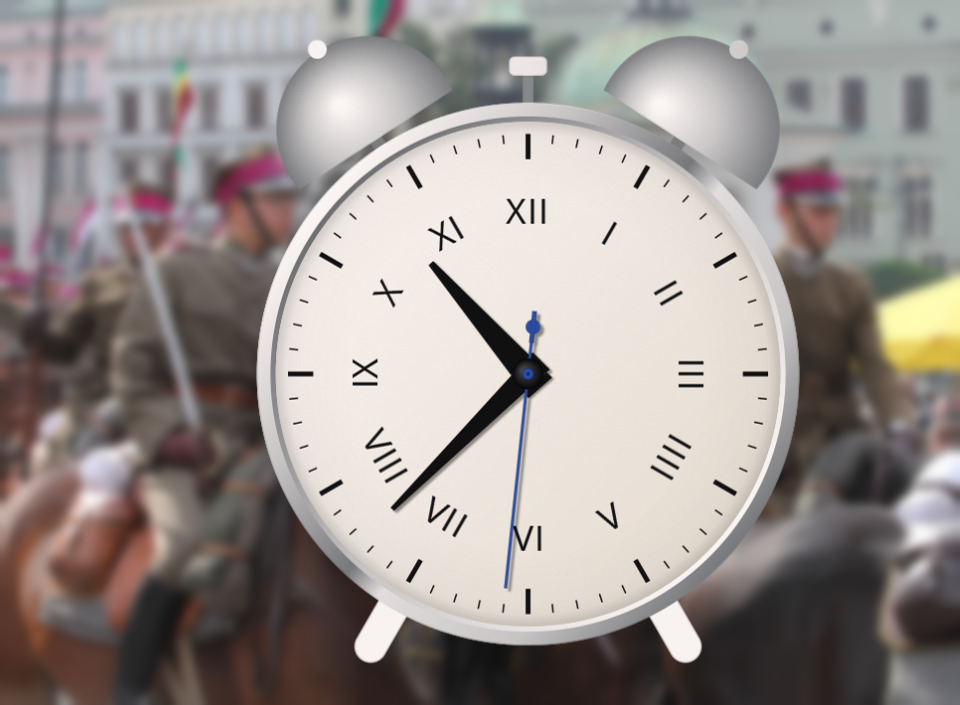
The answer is 10,37,31
